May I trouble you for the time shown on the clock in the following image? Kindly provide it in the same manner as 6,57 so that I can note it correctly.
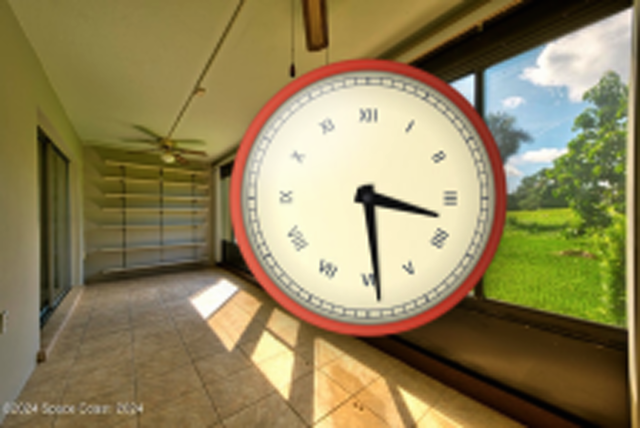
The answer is 3,29
